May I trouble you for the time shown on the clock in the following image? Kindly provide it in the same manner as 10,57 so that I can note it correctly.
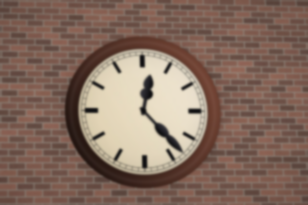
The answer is 12,23
